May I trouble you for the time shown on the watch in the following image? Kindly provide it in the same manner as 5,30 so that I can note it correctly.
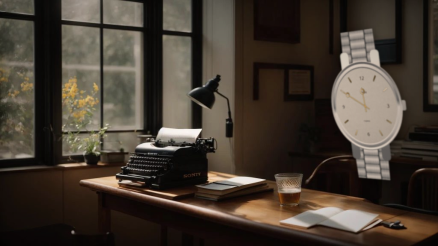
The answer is 11,50
